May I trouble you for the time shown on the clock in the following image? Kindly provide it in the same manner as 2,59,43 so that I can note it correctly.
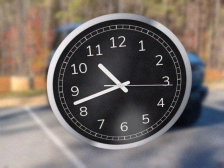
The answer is 10,42,16
